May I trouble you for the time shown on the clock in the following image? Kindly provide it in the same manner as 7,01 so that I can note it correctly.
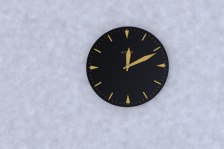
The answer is 12,11
